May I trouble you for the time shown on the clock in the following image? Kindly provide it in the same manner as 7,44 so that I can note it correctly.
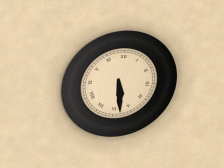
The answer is 5,28
